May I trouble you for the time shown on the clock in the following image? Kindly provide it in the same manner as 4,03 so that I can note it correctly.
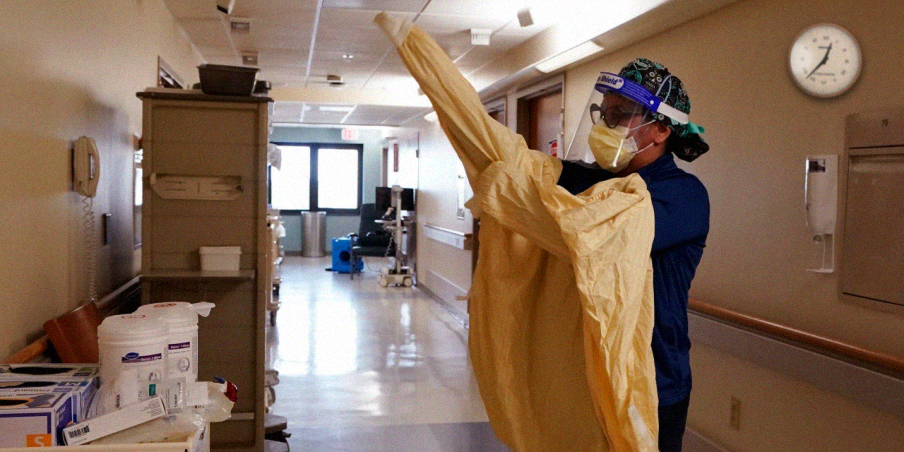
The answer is 12,37
